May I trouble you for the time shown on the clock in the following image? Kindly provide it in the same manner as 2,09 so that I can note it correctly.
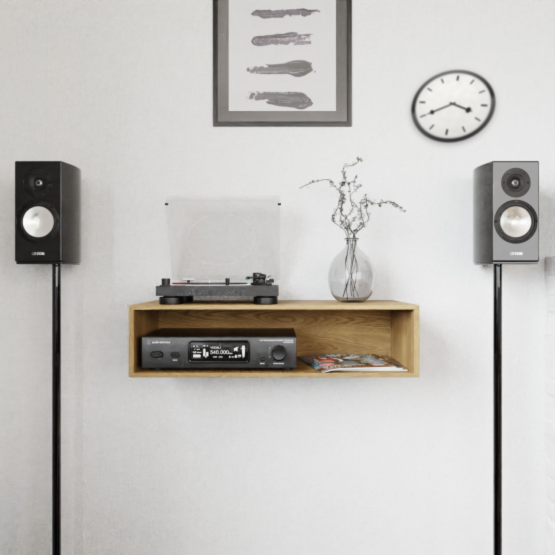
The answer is 3,40
